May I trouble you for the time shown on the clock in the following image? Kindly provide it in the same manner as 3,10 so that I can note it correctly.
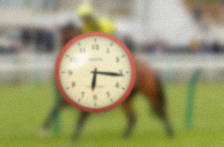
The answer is 6,16
